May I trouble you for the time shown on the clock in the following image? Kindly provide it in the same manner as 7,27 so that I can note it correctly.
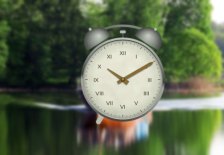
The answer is 10,10
